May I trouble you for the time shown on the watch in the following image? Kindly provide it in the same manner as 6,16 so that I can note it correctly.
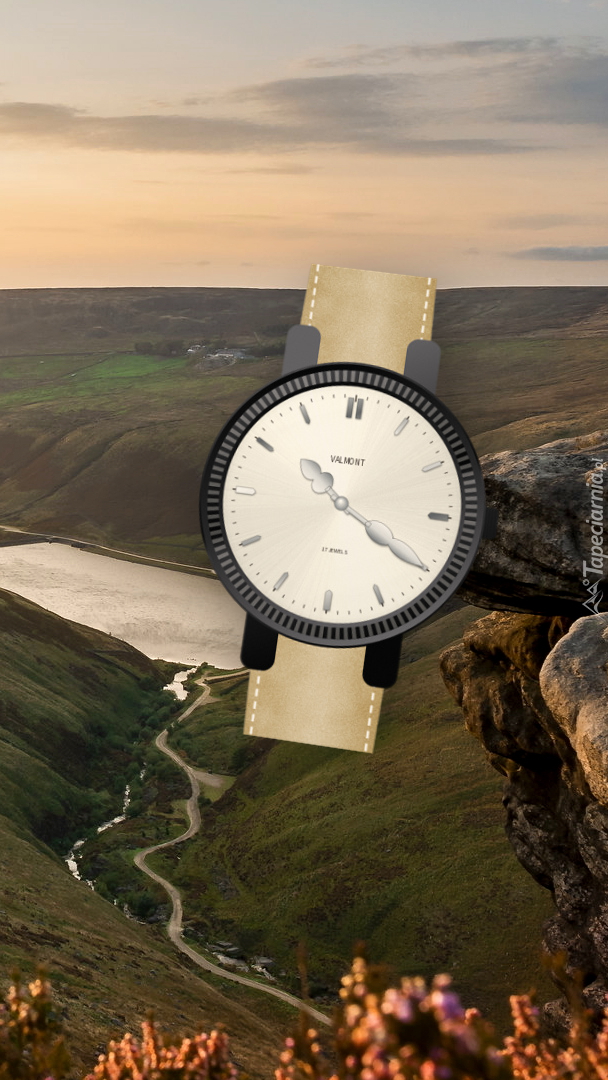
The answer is 10,20
